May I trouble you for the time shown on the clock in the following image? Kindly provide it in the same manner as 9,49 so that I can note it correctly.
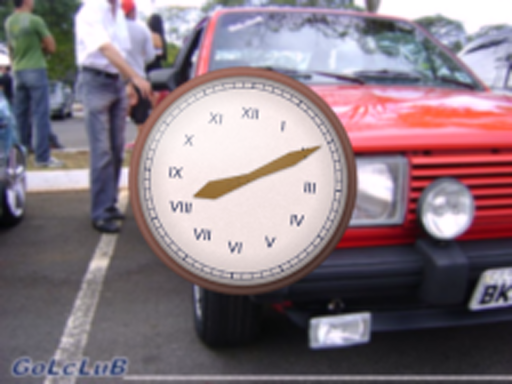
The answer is 8,10
